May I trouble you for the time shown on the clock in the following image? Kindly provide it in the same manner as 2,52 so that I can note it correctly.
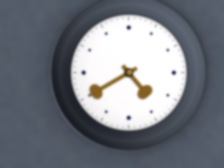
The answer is 4,40
